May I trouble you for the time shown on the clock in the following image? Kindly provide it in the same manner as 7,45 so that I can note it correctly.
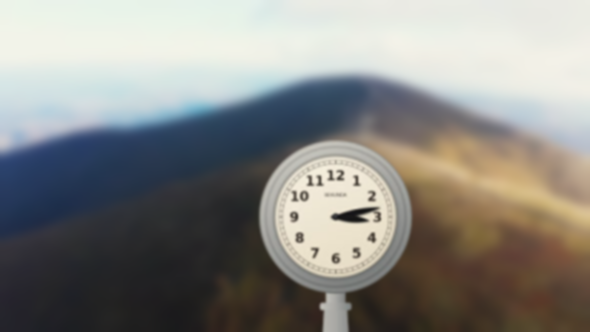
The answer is 3,13
